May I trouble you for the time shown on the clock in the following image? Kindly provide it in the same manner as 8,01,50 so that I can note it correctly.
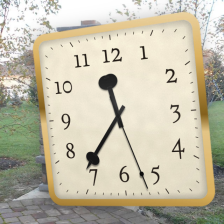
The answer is 11,36,27
